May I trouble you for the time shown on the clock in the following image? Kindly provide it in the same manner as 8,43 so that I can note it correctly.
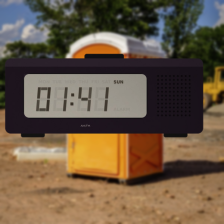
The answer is 1,41
